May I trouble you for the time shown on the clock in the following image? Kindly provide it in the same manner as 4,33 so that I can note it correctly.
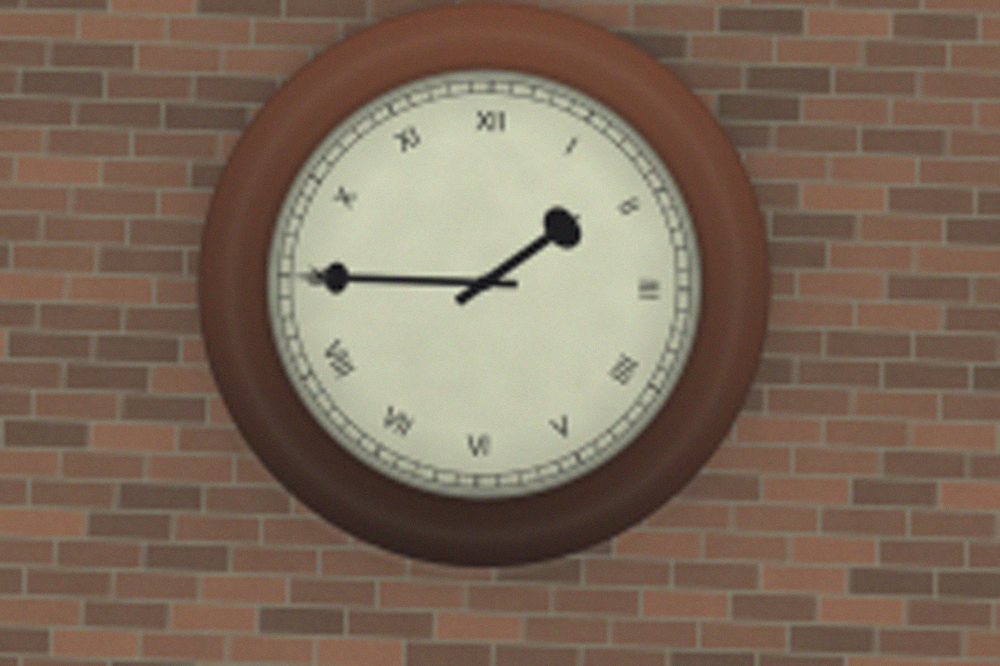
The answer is 1,45
